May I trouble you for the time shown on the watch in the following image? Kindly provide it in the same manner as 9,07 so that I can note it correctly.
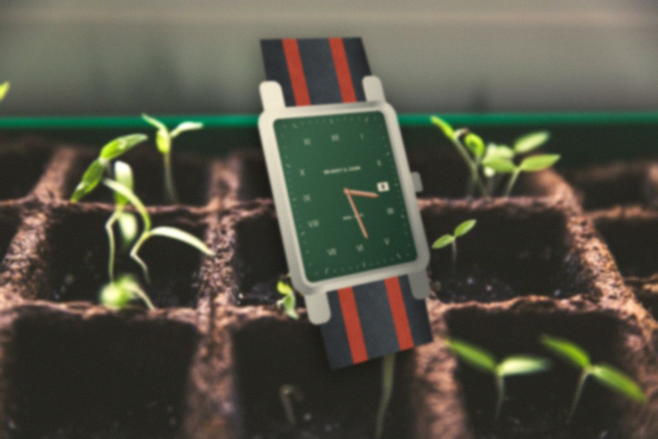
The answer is 3,28
